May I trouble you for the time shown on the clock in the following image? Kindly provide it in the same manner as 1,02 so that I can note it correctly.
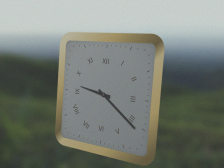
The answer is 9,21
